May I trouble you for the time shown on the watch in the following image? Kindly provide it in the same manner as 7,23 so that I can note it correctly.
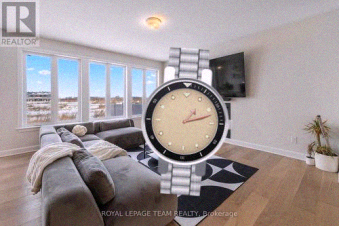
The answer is 1,12
